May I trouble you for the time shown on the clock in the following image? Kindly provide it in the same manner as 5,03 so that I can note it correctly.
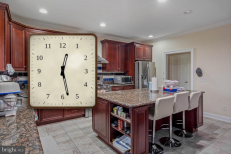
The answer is 12,28
